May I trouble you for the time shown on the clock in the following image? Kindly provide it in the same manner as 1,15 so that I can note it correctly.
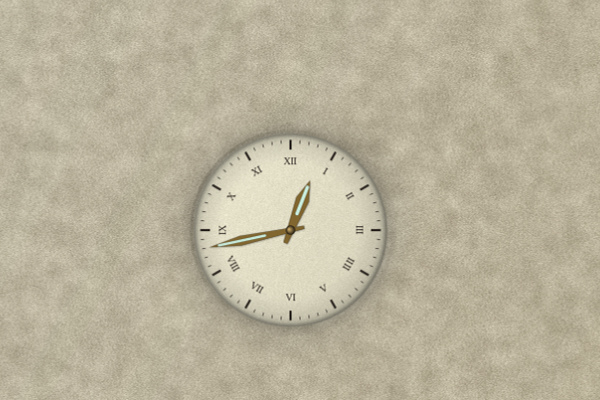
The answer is 12,43
